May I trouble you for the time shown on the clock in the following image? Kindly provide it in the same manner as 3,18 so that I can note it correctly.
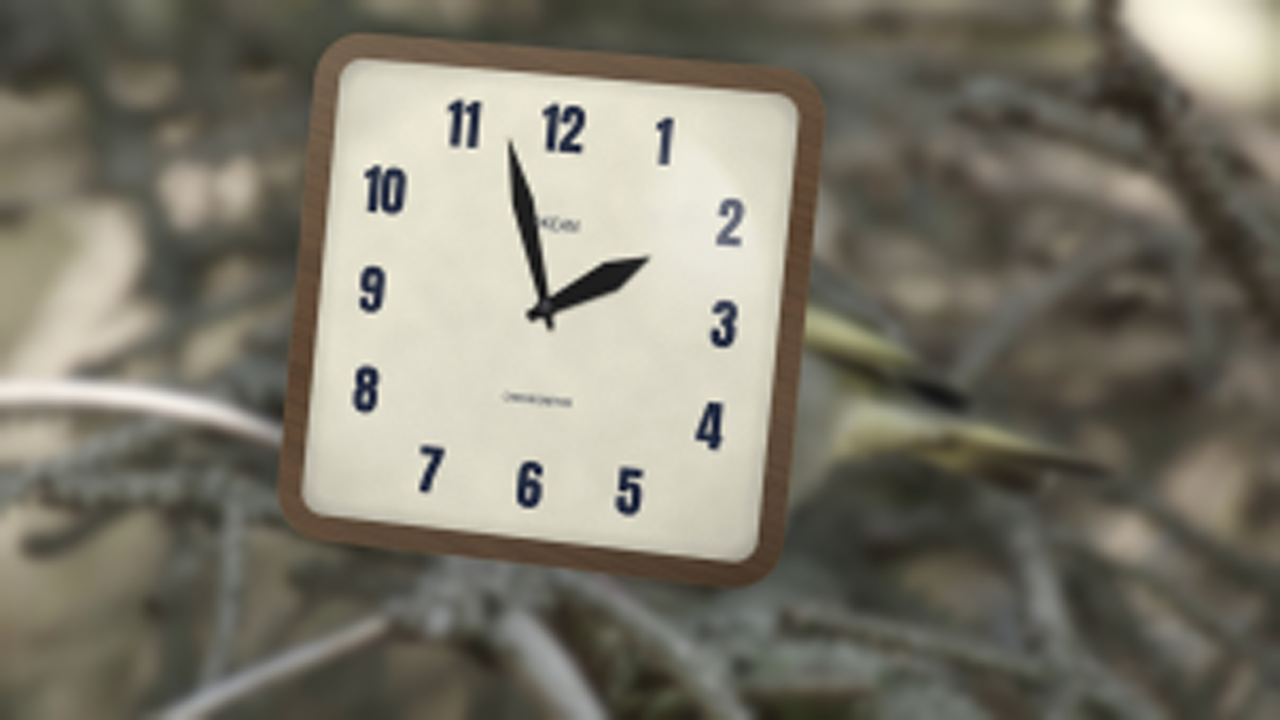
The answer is 1,57
